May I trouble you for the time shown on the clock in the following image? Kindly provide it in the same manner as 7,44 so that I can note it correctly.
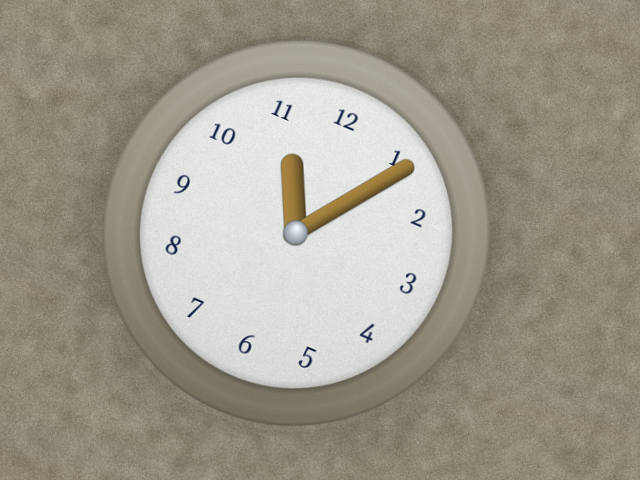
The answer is 11,06
